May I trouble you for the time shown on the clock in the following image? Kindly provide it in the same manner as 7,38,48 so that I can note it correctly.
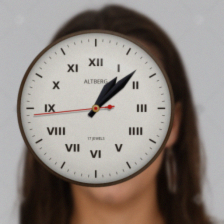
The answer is 1,07,44
